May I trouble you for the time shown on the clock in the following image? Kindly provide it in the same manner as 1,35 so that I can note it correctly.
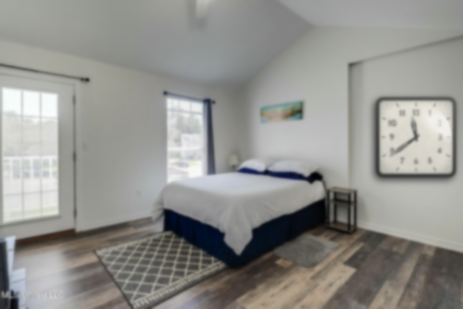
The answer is 11,39
